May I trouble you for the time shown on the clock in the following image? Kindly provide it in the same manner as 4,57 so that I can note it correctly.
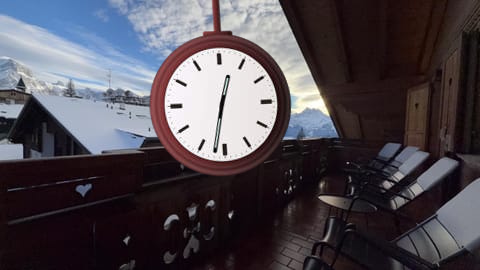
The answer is 12,32
